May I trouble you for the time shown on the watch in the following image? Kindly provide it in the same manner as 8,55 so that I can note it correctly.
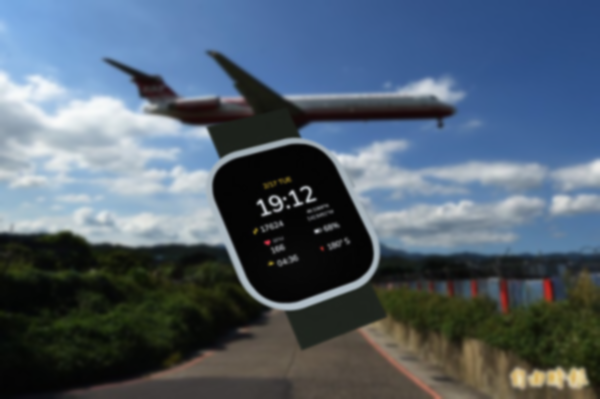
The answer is 19,12
